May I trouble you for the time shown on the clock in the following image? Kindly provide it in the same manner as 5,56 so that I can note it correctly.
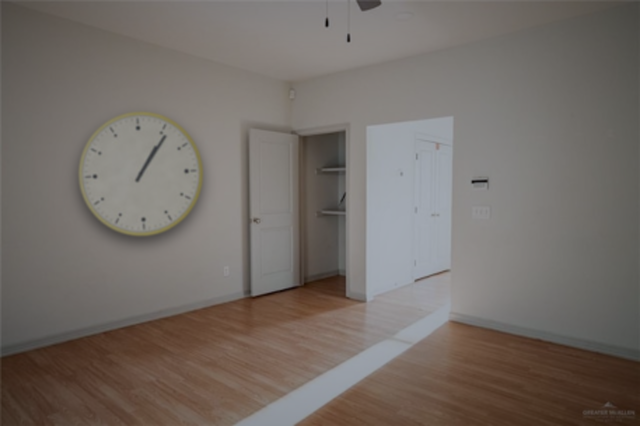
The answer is 1,06
